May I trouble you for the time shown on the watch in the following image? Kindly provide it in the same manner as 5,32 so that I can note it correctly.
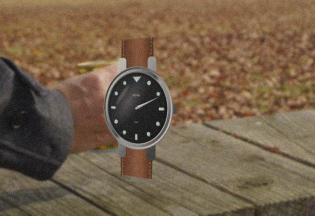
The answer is 2,11
